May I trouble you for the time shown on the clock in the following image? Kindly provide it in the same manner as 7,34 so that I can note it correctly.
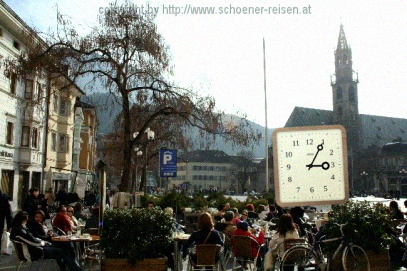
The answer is 3,05
